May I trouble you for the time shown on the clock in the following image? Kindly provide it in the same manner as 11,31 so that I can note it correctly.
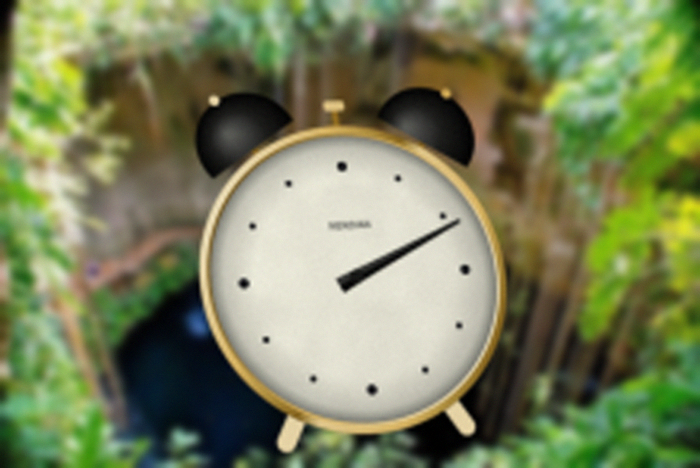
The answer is 2,11
